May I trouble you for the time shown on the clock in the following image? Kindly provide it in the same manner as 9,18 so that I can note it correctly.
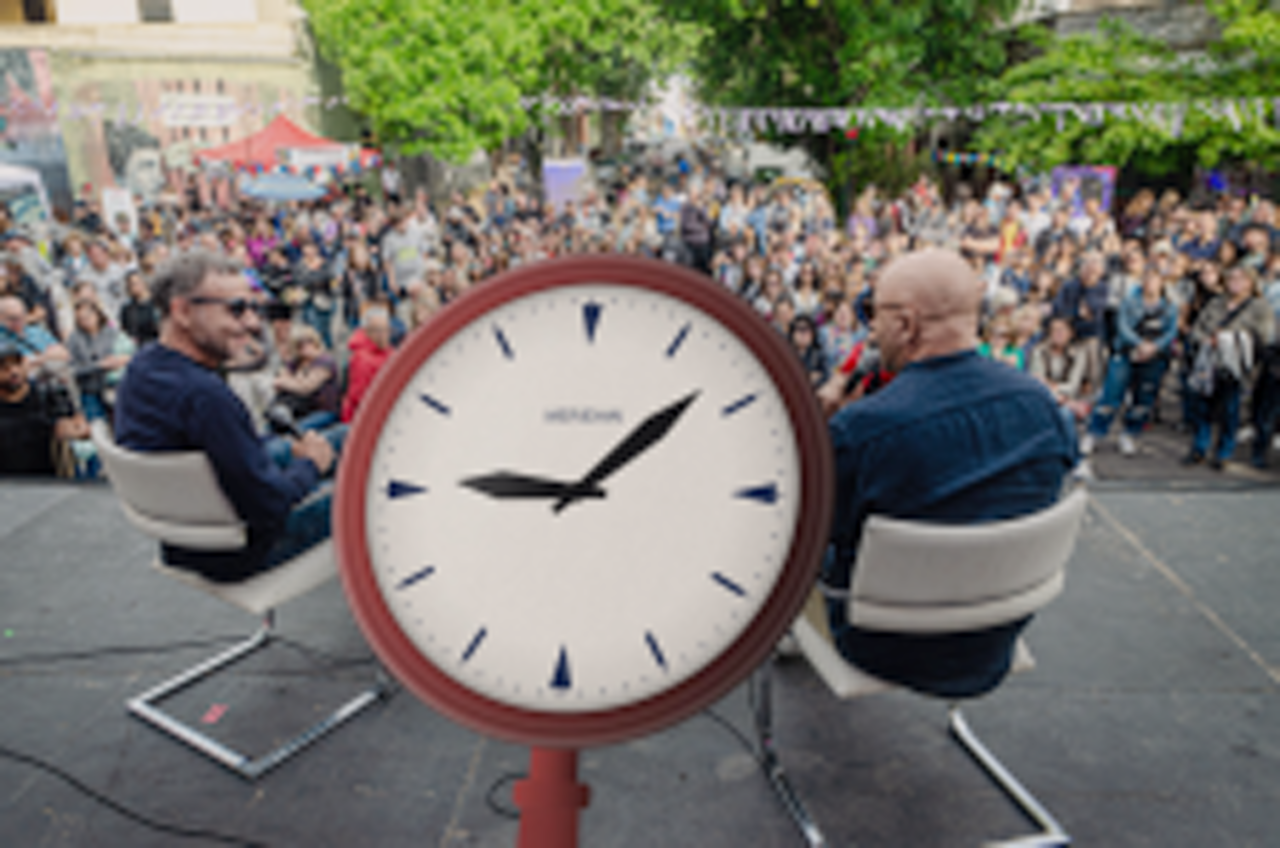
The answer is 9,08
